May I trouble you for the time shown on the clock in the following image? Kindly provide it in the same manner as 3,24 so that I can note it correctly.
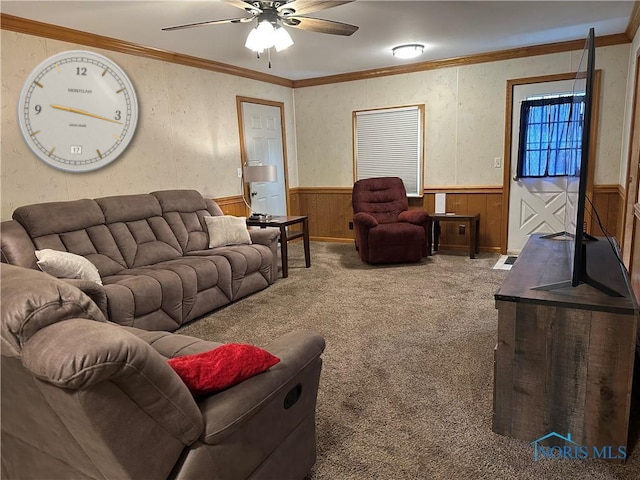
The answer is 9,17
